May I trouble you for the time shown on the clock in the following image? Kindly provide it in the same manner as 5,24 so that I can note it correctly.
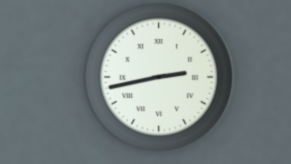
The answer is 2,43
